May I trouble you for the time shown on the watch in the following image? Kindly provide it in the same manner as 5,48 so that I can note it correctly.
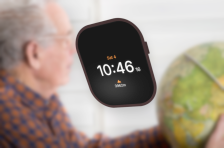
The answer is 10,46
